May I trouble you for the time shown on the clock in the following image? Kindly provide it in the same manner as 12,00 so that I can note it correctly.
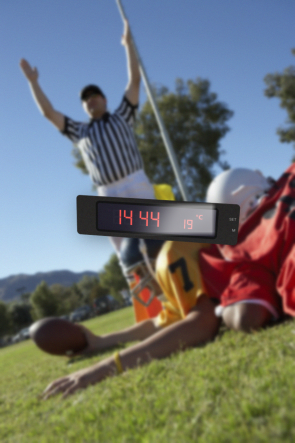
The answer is 14,44
